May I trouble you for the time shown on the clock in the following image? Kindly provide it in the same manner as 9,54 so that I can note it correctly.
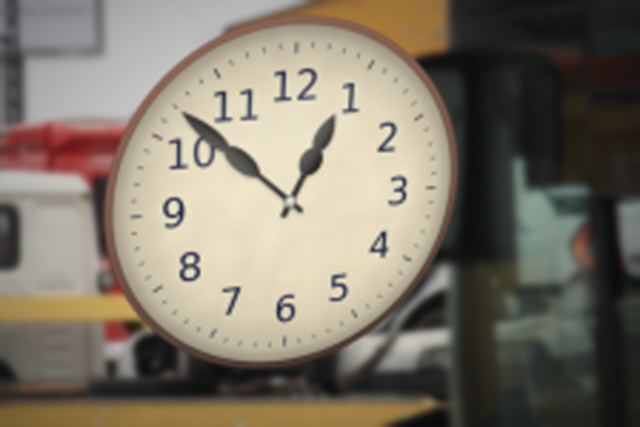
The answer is 12,52
